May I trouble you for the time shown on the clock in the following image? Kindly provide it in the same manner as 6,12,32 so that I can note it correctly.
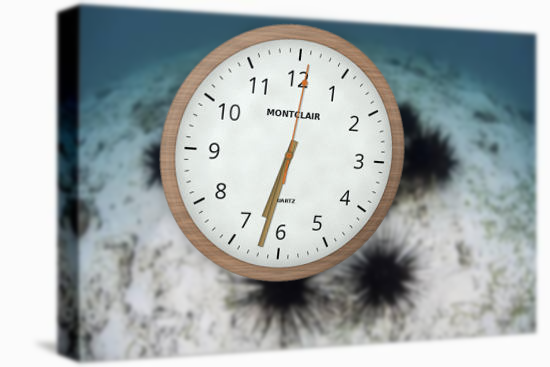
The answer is 6,32,01
